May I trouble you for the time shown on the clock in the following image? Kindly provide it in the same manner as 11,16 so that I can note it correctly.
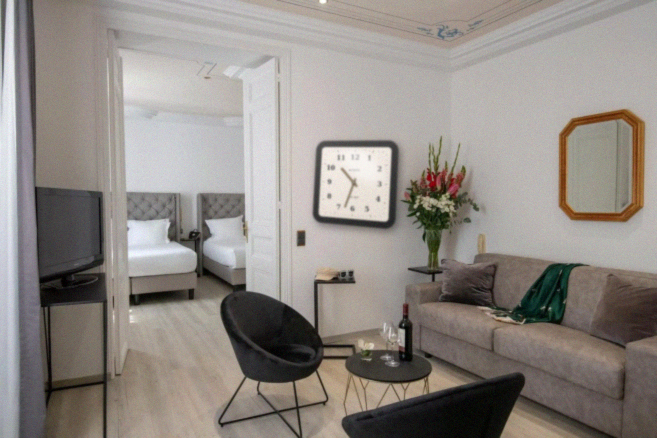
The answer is 10,33
